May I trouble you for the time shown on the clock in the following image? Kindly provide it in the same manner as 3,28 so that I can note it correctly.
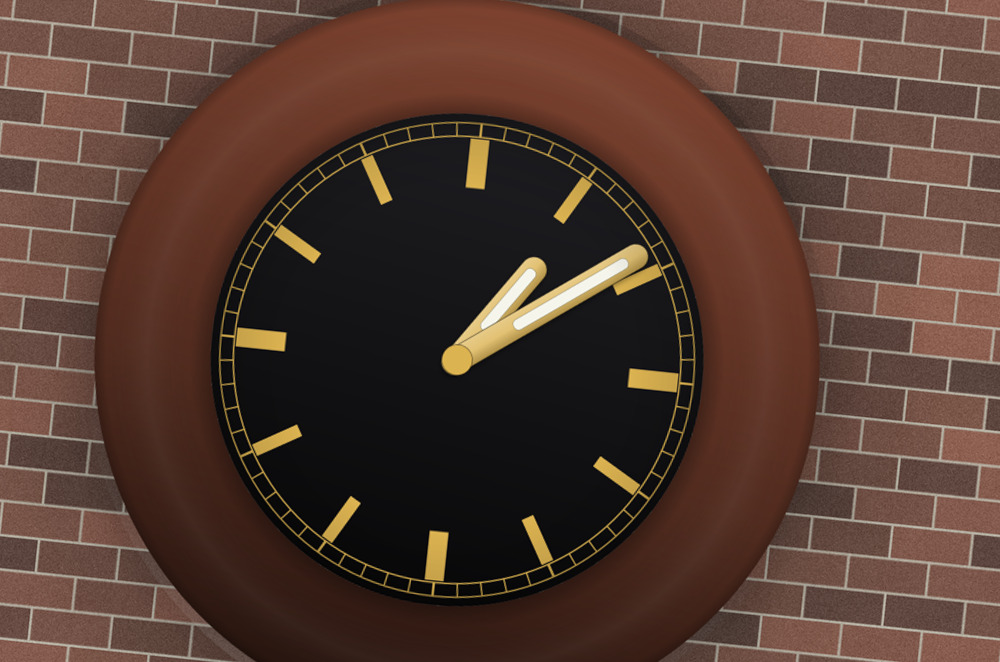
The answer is 1,09
